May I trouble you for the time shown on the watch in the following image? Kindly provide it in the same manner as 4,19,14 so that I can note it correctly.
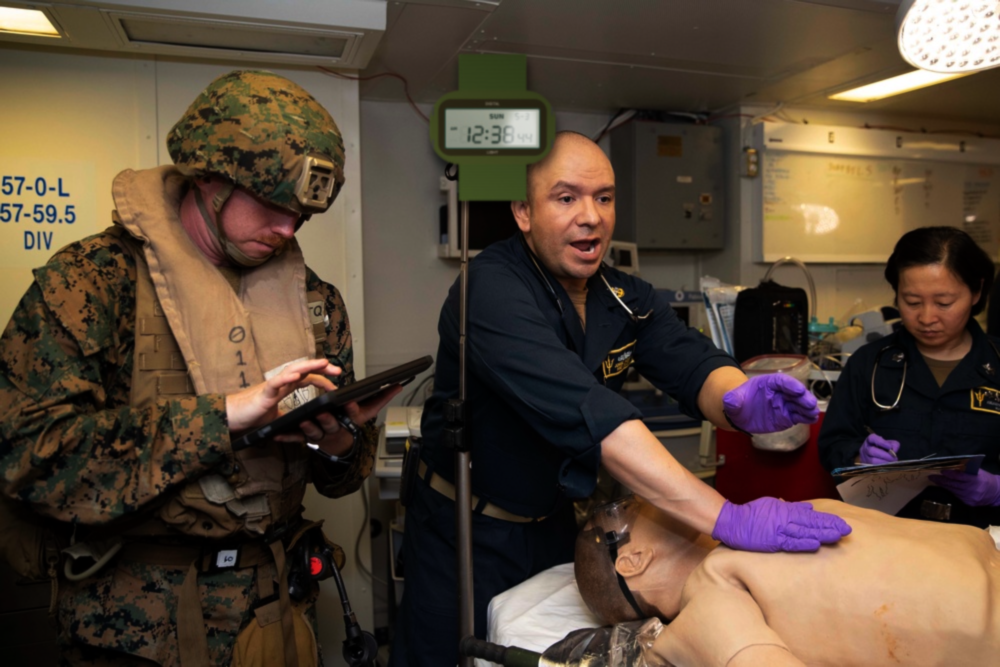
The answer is 12,38,44
